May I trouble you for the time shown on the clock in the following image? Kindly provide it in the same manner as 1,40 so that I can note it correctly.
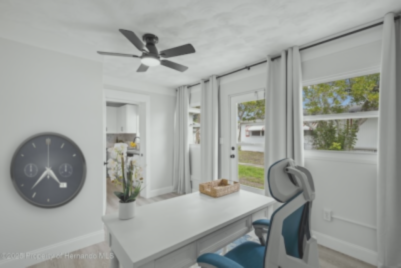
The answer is 4,37
